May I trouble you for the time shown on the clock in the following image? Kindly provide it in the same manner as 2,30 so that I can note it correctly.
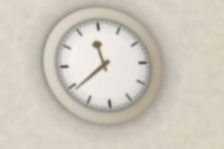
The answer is 11,39
